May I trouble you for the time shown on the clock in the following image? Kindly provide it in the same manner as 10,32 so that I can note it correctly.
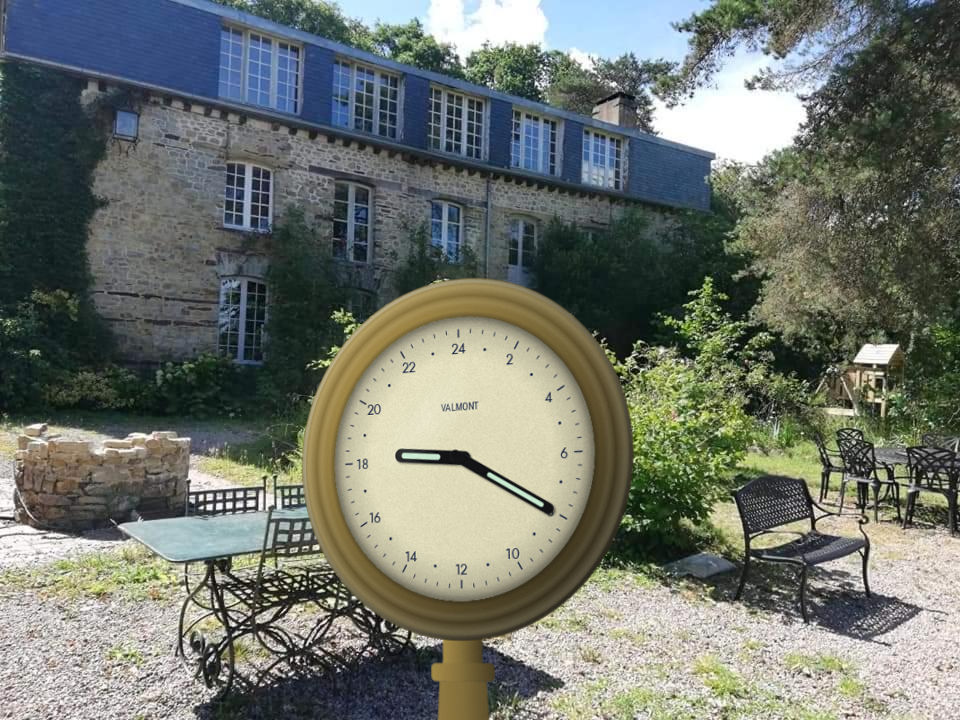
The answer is 18,20
